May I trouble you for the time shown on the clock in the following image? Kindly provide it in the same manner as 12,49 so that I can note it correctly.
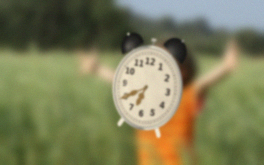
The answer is 6,40
